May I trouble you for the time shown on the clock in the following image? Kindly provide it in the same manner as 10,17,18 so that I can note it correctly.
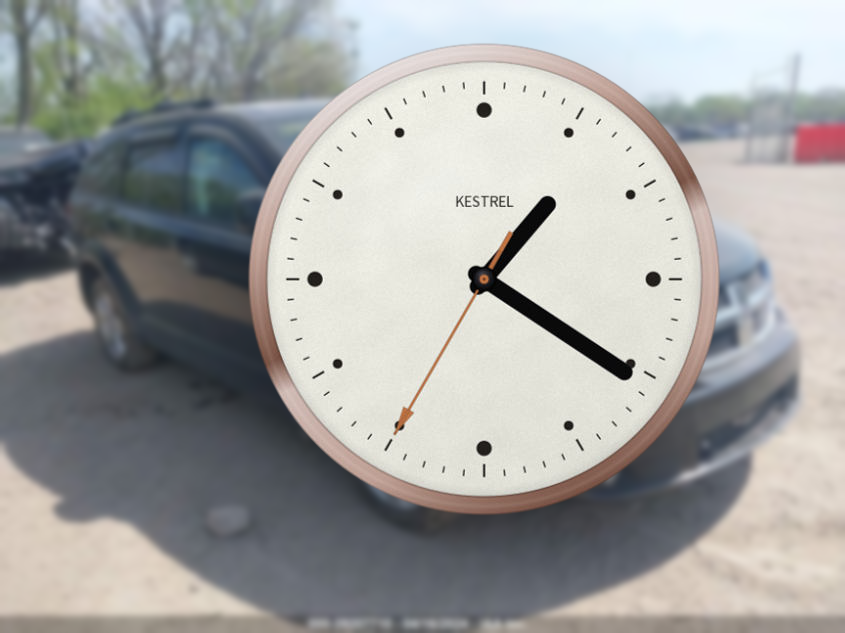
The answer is 1,20,35
